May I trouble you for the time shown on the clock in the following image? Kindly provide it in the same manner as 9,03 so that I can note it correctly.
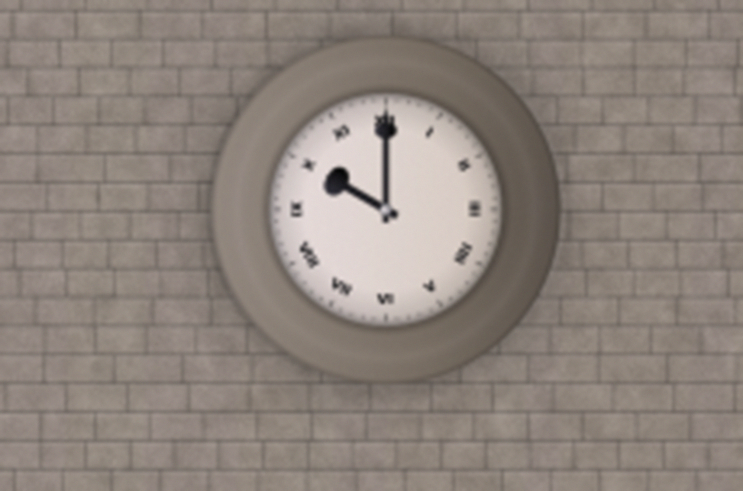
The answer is 10,00
